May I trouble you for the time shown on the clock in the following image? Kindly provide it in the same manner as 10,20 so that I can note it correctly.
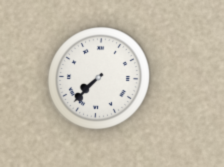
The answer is 7,37
